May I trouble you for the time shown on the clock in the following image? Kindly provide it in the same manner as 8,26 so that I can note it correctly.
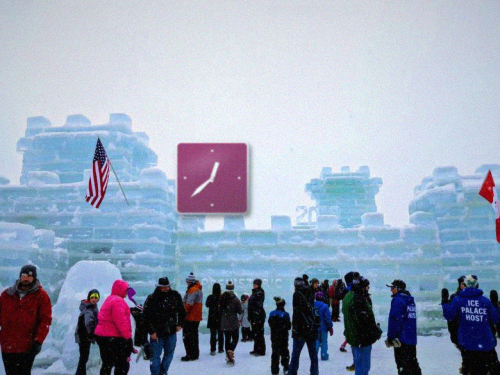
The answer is 12,38
